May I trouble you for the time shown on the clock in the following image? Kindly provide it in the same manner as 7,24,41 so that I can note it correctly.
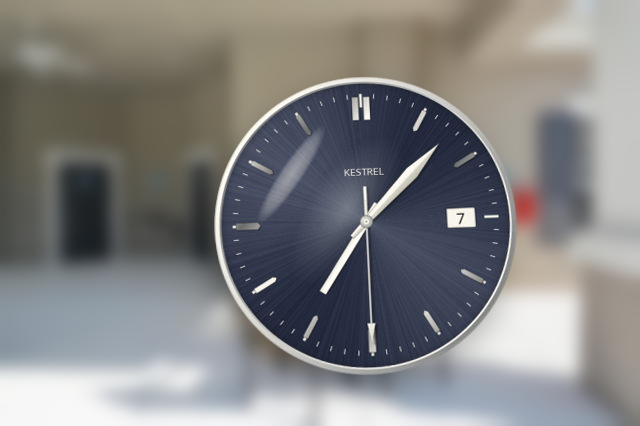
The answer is 7,07,30
